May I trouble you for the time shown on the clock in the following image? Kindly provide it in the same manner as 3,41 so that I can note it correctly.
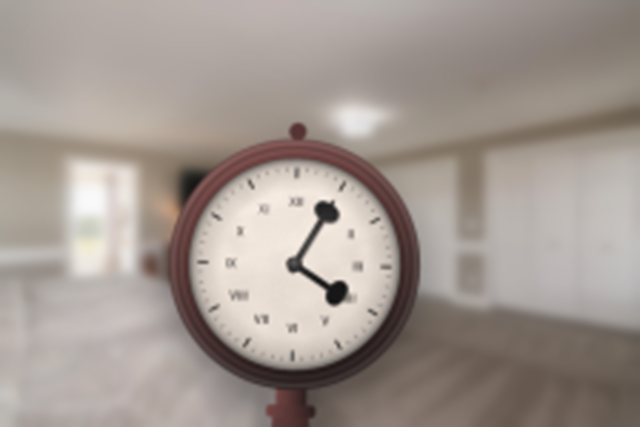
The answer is 4,05
